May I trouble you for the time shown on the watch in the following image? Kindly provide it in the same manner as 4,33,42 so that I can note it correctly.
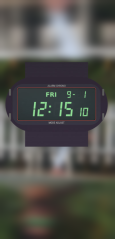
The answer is 12,15,10
